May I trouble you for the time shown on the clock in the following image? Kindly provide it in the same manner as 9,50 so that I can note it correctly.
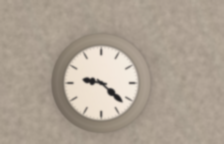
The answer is 9,22
